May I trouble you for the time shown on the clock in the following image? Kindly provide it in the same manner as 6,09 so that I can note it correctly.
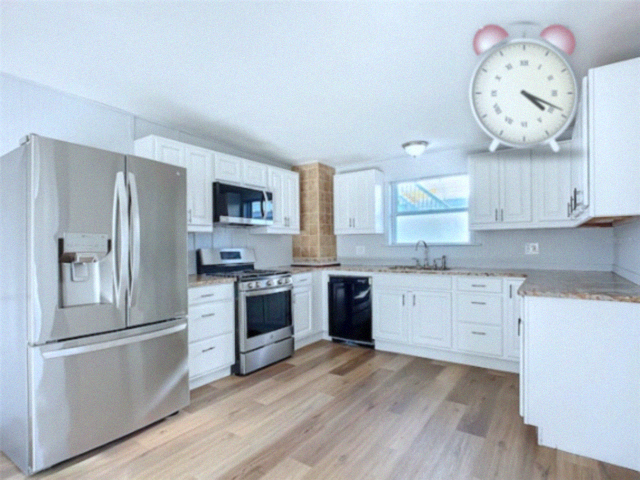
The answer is 4,19
